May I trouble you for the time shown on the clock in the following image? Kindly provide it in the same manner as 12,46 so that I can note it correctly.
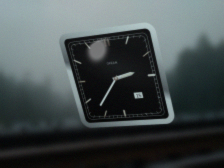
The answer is 2,37
